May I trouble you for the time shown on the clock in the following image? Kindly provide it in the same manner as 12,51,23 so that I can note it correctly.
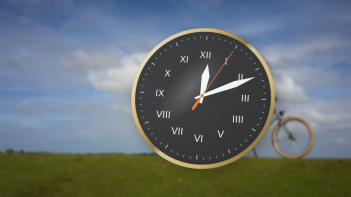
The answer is 12,11,05
